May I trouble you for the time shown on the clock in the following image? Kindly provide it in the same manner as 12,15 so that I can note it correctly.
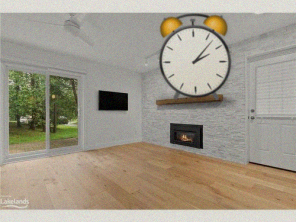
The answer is 2,07
